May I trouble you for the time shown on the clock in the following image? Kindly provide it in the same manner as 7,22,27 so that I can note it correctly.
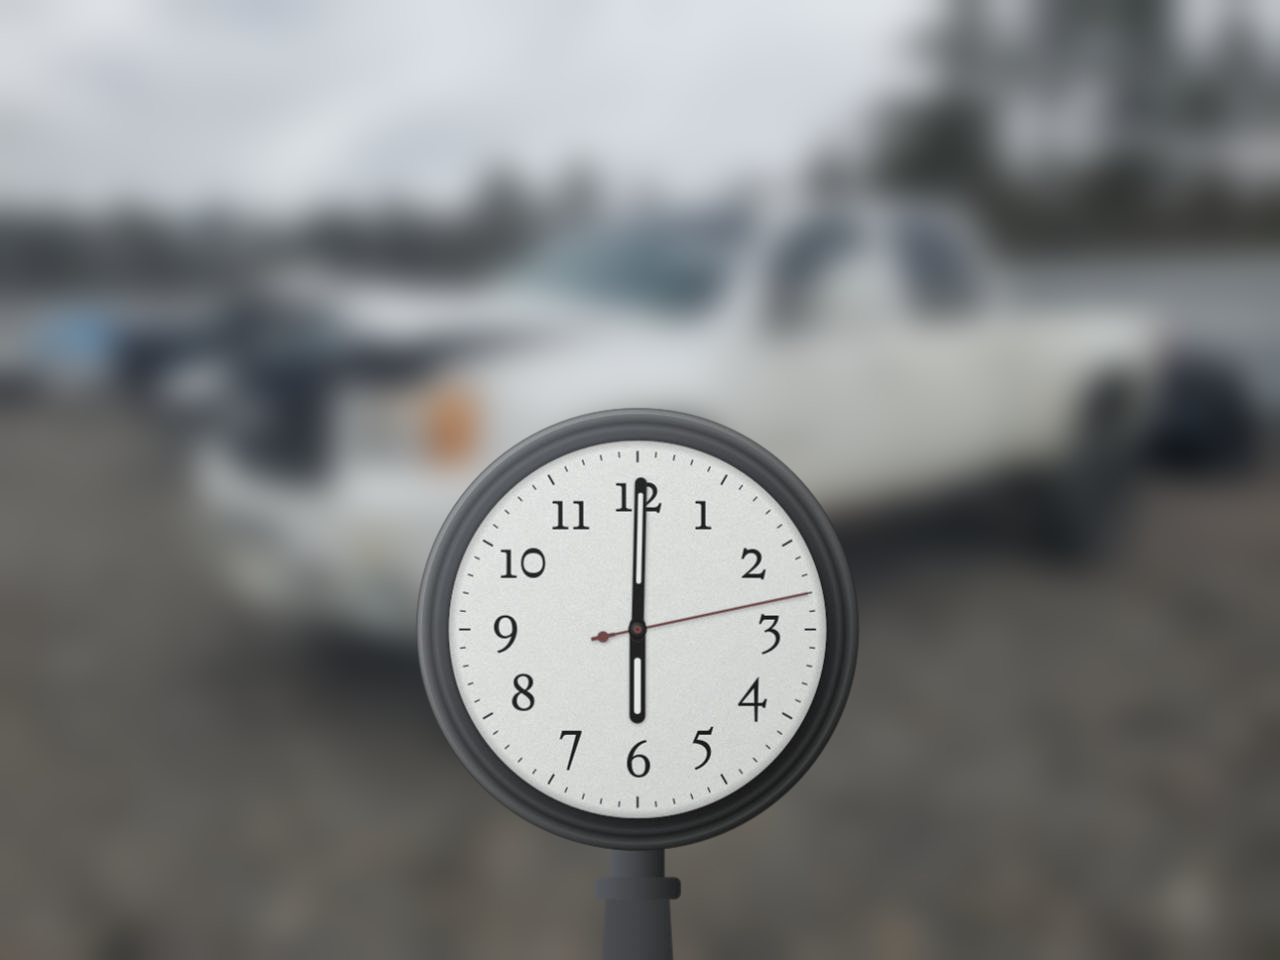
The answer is 6,00,13
